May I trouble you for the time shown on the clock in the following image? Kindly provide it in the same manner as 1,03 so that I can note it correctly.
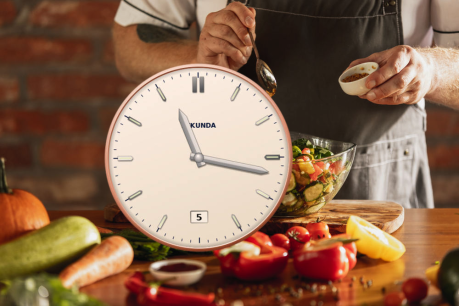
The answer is 11,17
